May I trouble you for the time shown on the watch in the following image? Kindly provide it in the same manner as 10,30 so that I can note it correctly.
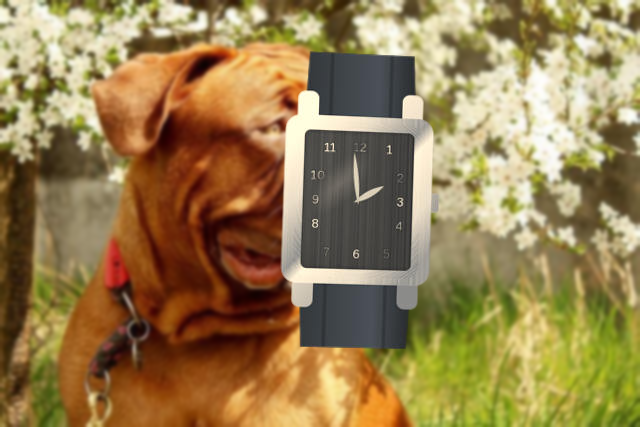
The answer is 1,59
